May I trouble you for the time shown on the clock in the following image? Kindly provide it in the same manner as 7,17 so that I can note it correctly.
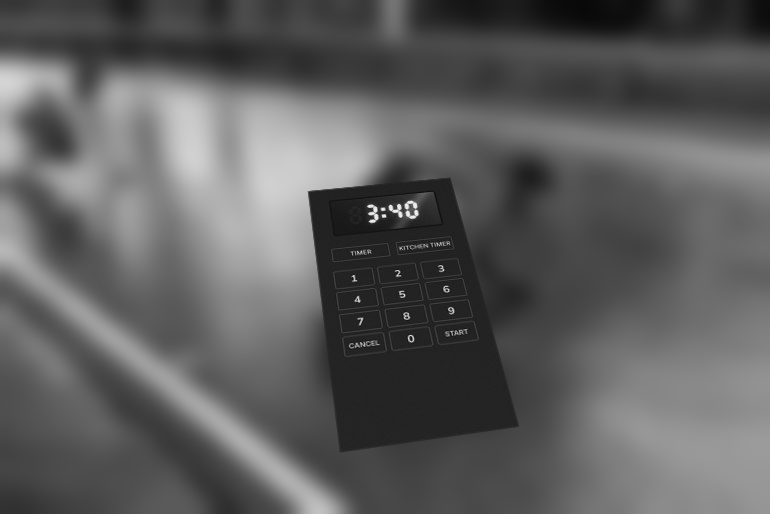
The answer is 3,40
